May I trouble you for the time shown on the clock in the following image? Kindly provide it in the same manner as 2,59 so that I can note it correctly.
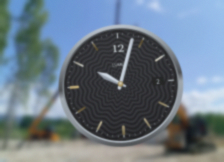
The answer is 10,03
